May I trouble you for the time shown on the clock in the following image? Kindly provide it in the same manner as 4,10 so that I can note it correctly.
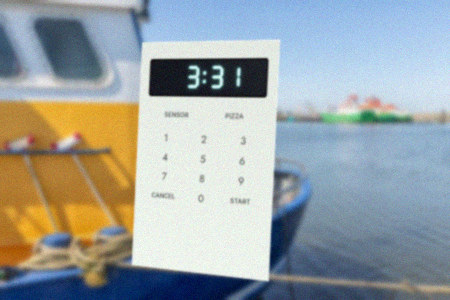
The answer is 3,31
